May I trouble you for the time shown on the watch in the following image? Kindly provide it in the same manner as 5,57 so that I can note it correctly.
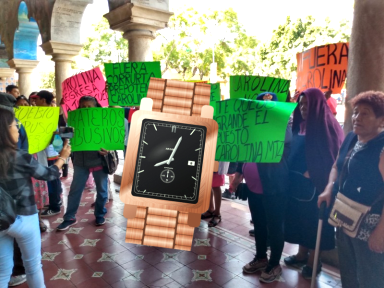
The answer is 8,03
